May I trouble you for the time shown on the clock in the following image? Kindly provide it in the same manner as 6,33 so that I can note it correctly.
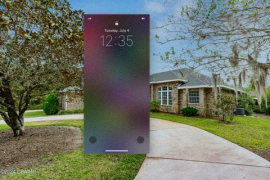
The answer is 12,35
